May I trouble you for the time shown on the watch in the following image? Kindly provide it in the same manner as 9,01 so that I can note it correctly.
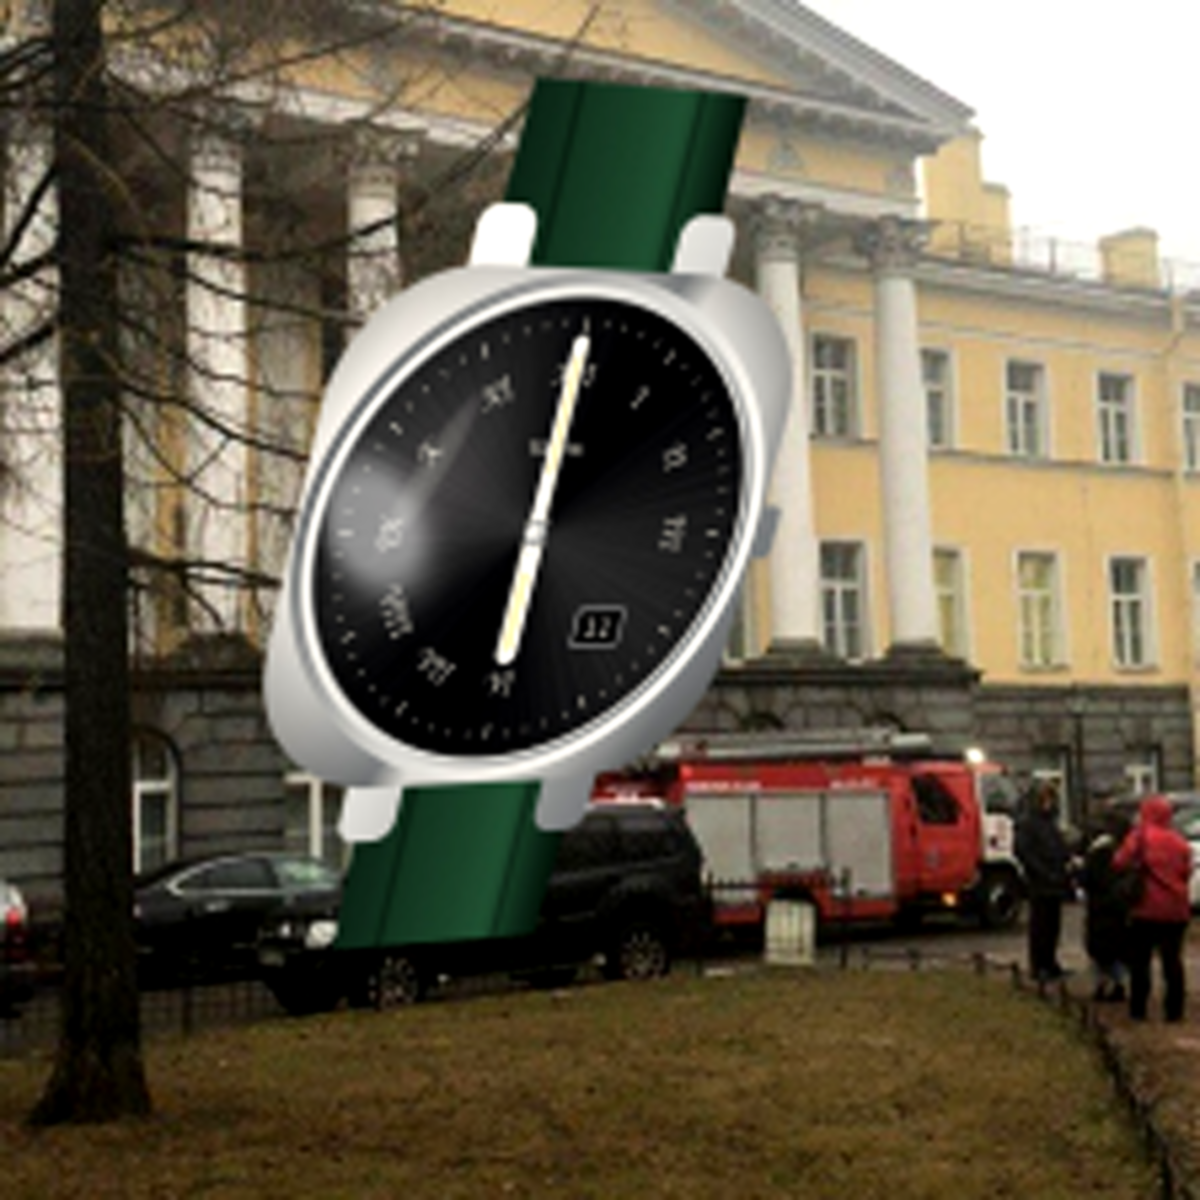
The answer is 6,00
